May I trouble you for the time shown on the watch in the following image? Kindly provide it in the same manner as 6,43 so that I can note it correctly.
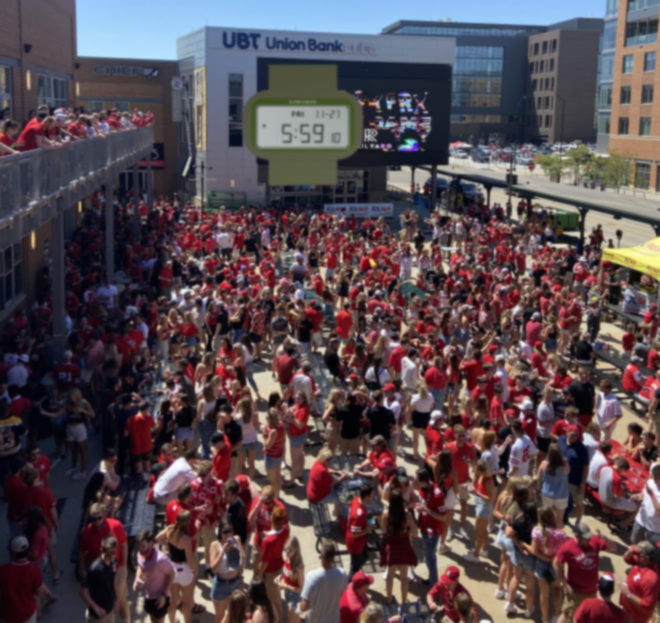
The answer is 5,59
